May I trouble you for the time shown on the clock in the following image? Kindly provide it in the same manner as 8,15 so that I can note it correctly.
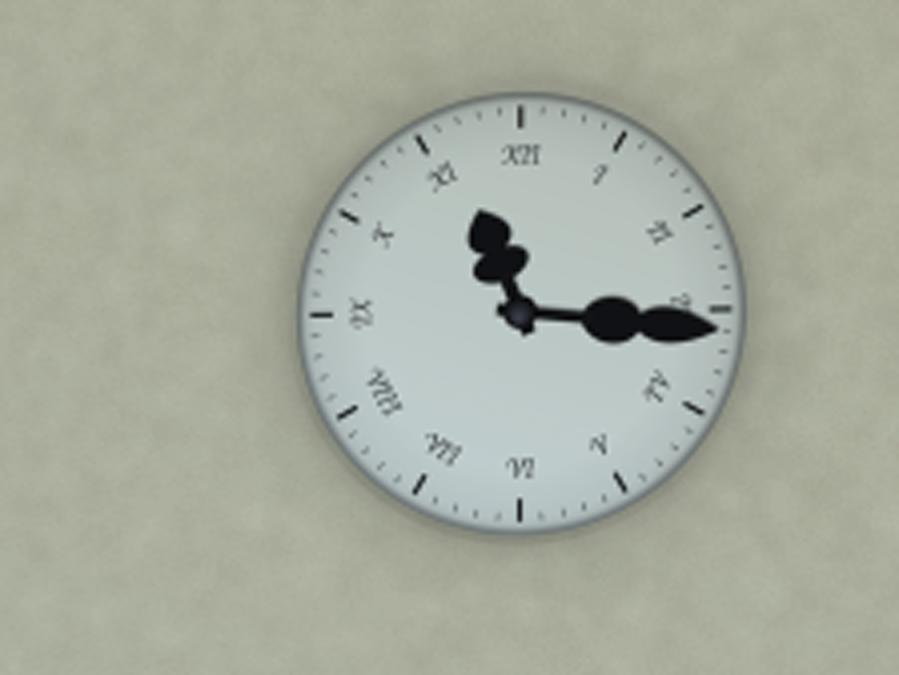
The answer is 11,16
